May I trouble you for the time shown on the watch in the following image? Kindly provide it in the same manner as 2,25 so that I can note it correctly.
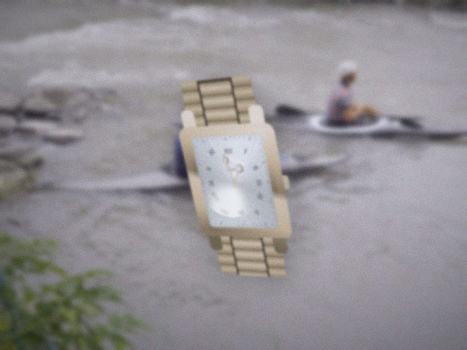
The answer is 12,58
